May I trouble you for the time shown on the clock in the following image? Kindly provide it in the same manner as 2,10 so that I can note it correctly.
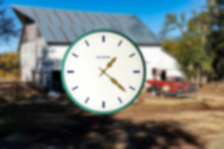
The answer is 1,22
